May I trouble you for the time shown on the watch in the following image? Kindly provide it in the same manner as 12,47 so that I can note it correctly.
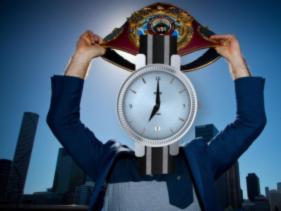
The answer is 7,00
